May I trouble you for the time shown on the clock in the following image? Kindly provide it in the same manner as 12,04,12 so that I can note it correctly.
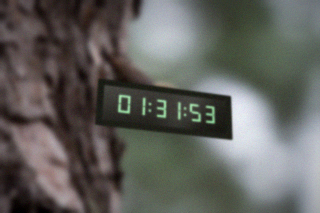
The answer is 1,31,53
